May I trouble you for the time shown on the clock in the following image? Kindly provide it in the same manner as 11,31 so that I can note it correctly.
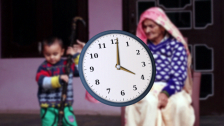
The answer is 4,01
